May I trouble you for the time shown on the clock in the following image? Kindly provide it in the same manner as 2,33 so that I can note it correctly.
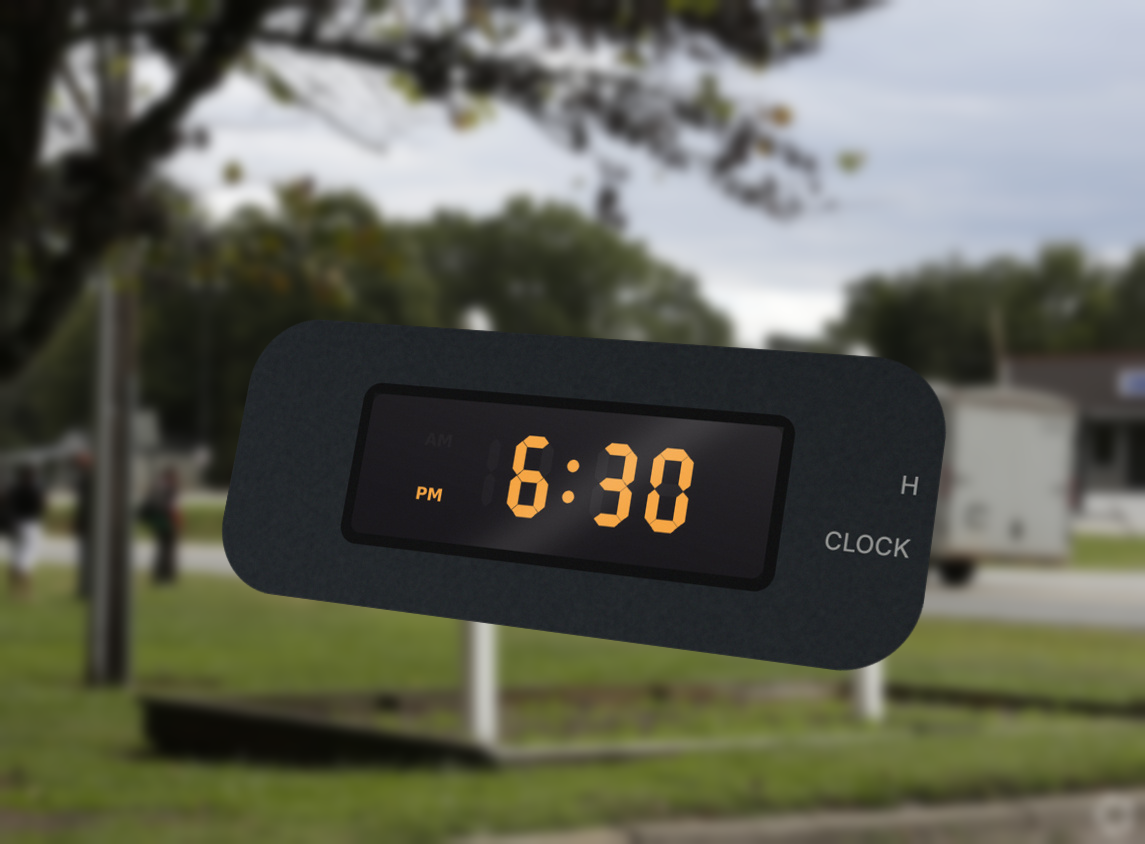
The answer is 6,30
